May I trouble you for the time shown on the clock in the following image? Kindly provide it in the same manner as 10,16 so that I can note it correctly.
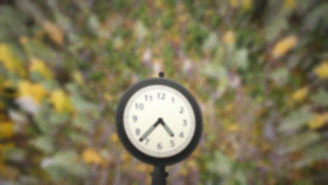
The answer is 4,37
